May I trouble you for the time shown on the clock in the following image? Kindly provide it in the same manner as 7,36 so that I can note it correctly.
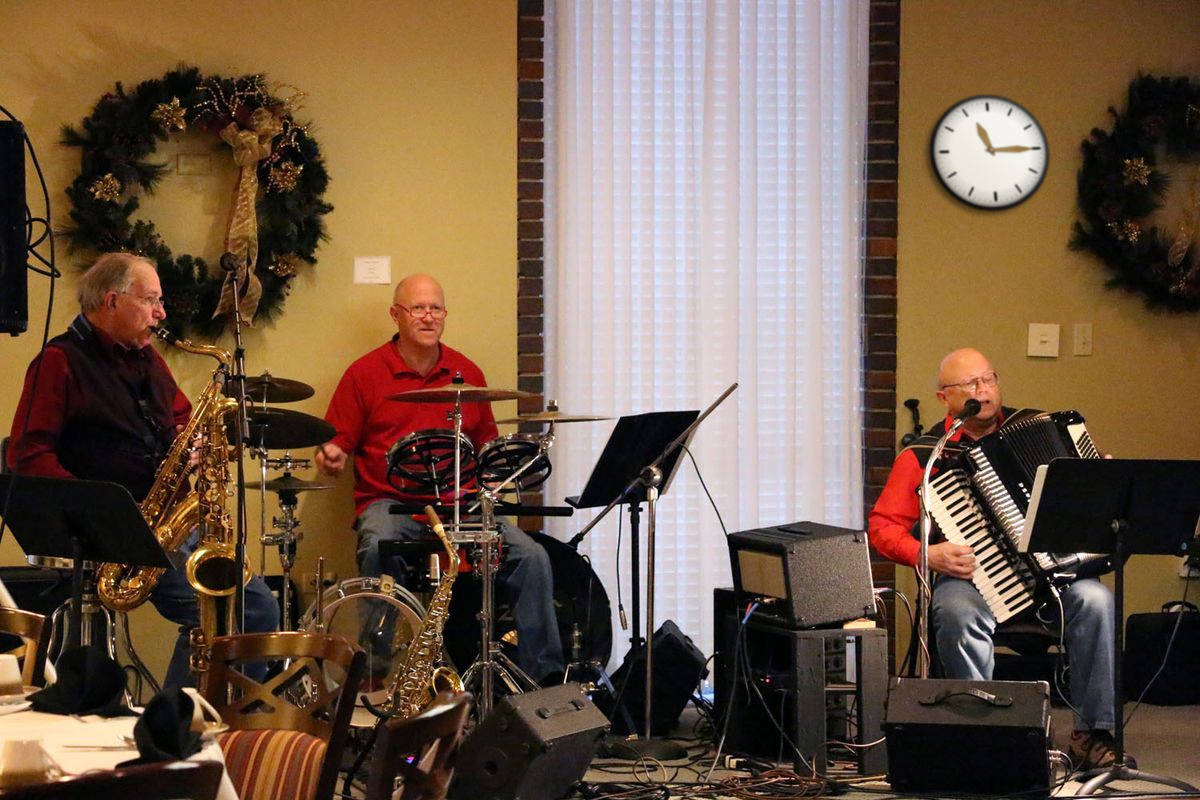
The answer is 11,15
